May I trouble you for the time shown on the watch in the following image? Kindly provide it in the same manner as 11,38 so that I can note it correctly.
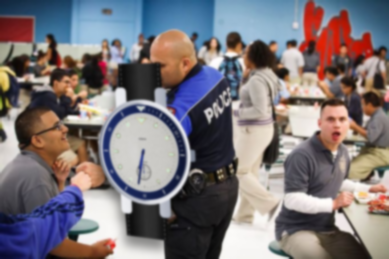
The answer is 6,32
